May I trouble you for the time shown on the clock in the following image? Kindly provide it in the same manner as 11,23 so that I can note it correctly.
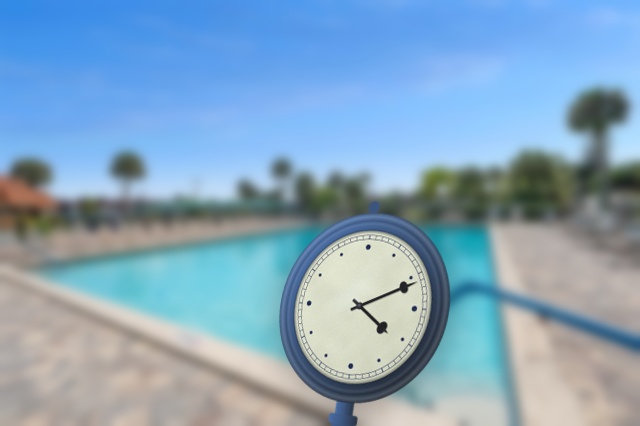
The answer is 4,11
